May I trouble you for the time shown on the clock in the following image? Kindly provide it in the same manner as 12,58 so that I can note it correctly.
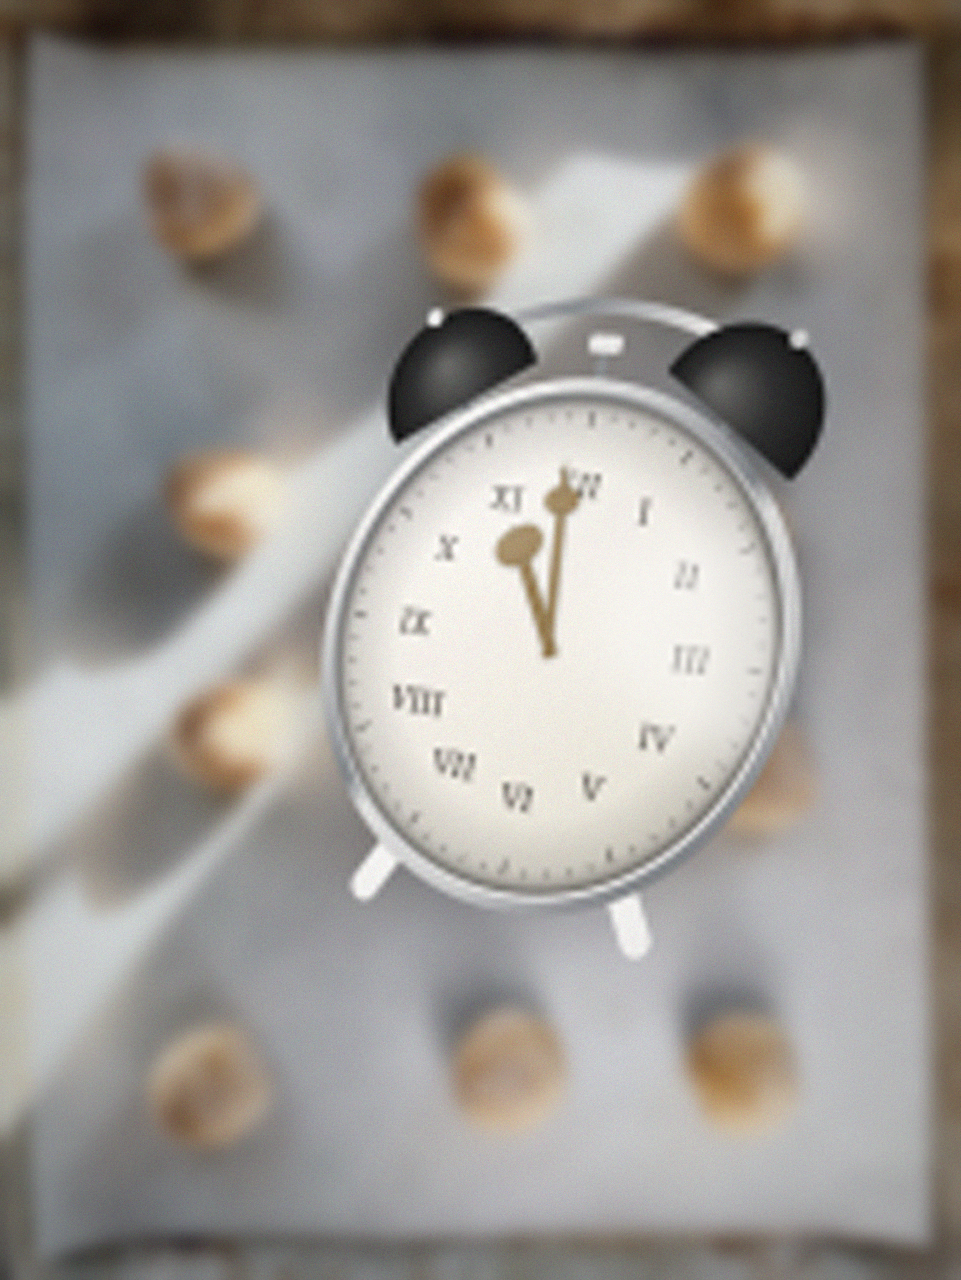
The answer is 10,59
